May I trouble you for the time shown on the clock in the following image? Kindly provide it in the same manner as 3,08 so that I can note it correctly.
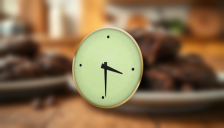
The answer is 3,29
